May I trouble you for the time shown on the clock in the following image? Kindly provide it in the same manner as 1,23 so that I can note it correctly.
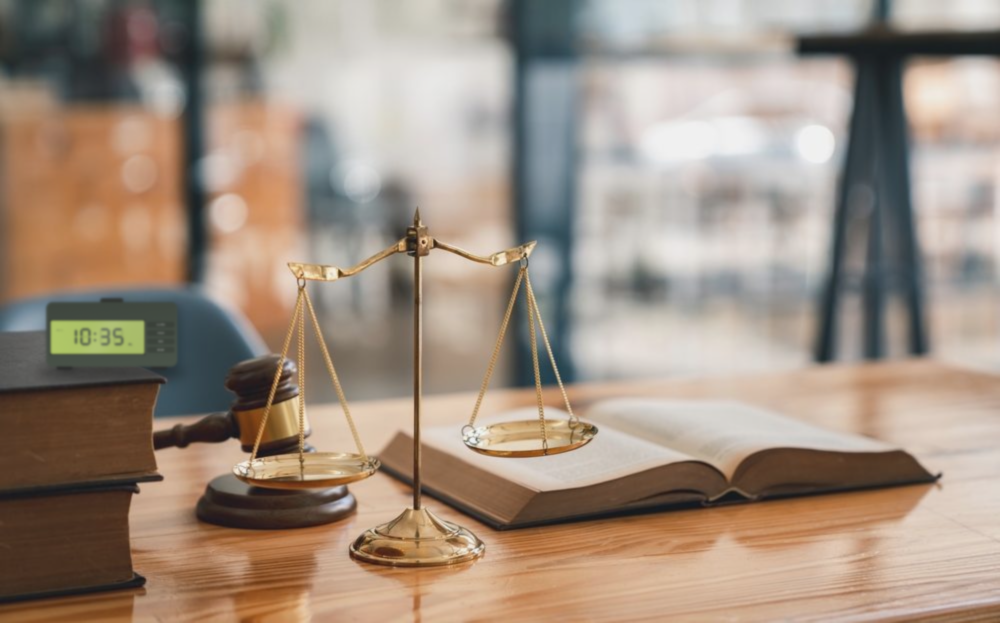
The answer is 10,35
